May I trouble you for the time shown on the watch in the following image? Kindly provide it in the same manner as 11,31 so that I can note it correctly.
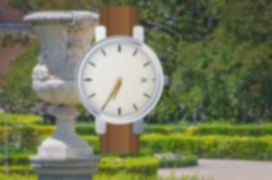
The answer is 6,35
